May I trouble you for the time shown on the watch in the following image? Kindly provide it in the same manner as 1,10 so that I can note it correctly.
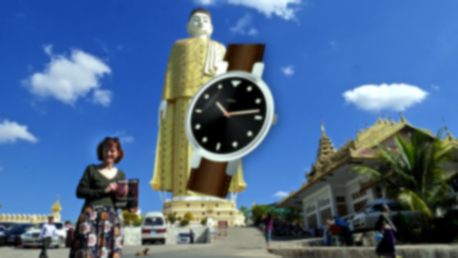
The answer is 10,13
